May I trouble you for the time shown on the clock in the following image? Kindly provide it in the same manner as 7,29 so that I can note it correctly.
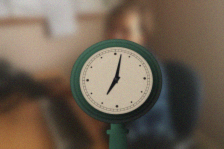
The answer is 7,02
